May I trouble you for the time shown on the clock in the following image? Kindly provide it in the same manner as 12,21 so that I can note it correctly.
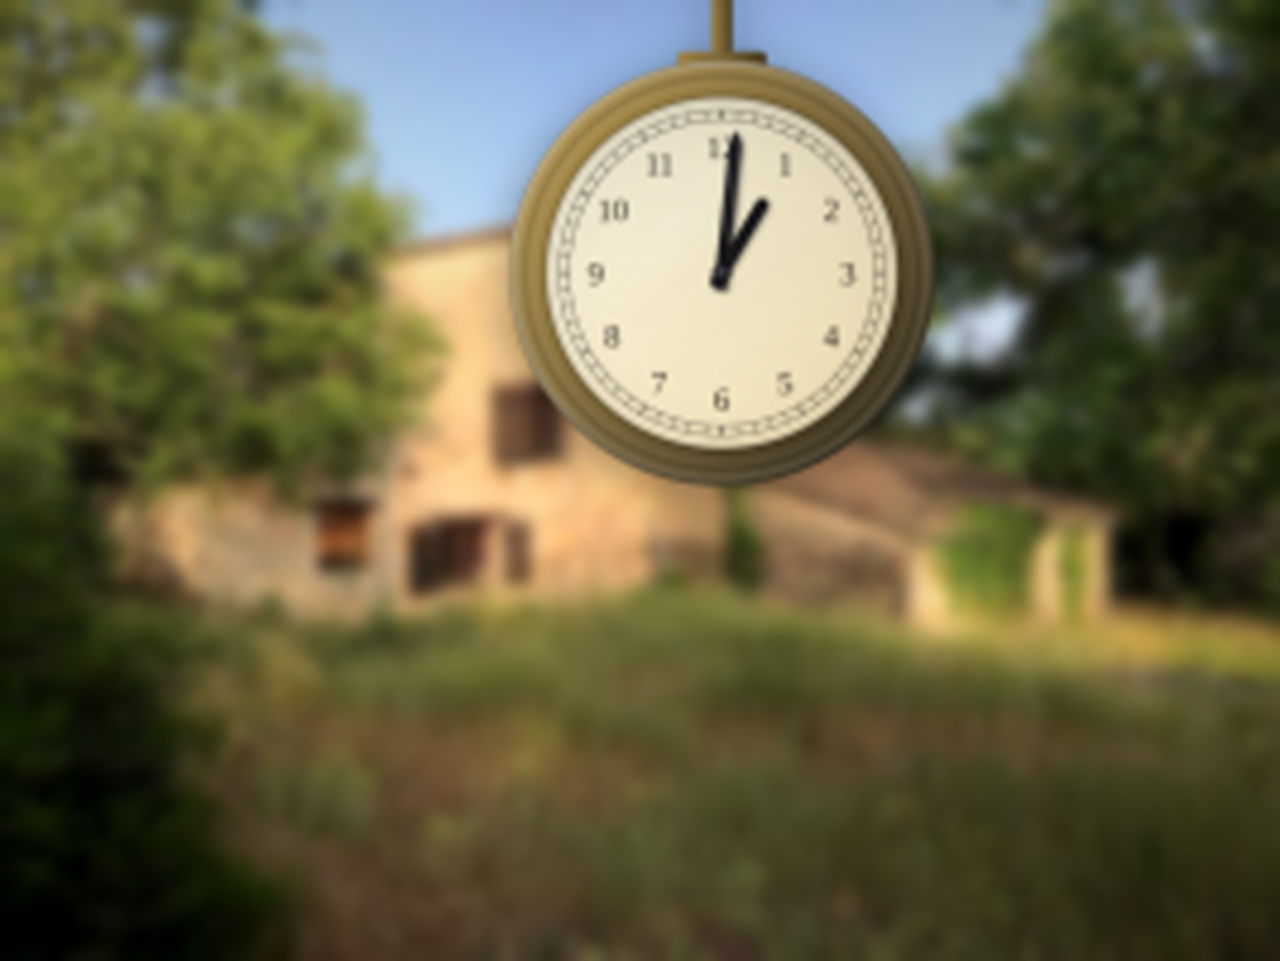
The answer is 1,01
